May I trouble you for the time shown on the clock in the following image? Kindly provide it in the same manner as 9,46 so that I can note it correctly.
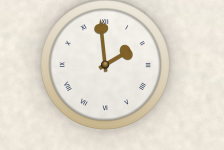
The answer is 1,59
